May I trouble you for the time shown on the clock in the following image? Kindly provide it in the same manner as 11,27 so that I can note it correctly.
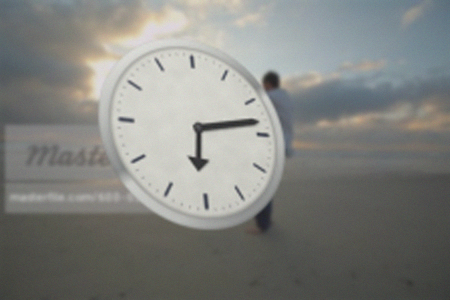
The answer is 6,13
